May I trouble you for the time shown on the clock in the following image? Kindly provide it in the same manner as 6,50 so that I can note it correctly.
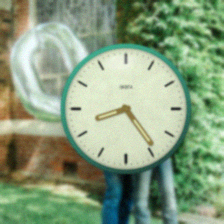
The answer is 8,24
